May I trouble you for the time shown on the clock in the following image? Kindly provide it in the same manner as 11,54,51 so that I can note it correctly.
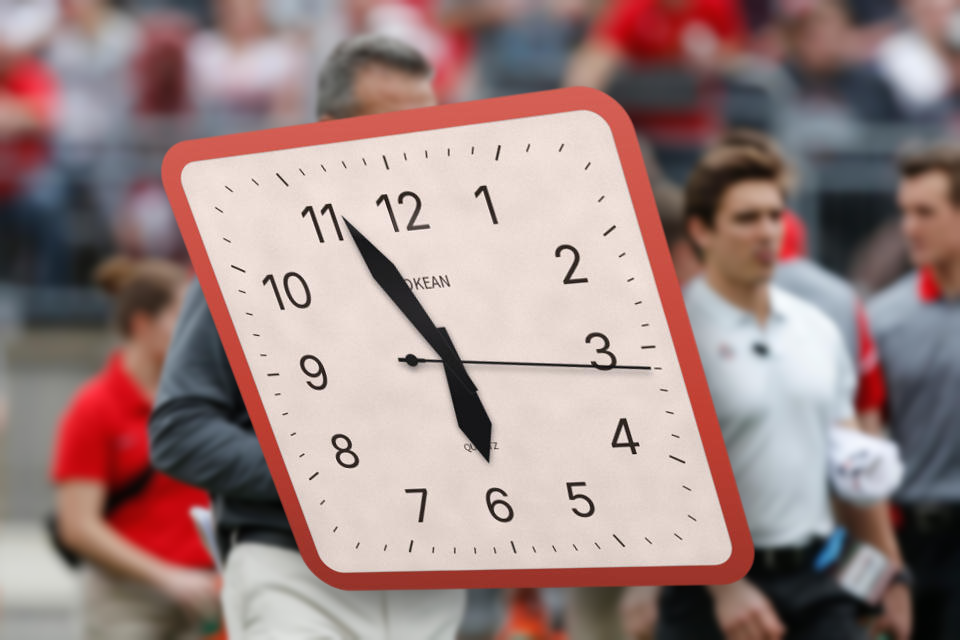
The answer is 5,56,16
